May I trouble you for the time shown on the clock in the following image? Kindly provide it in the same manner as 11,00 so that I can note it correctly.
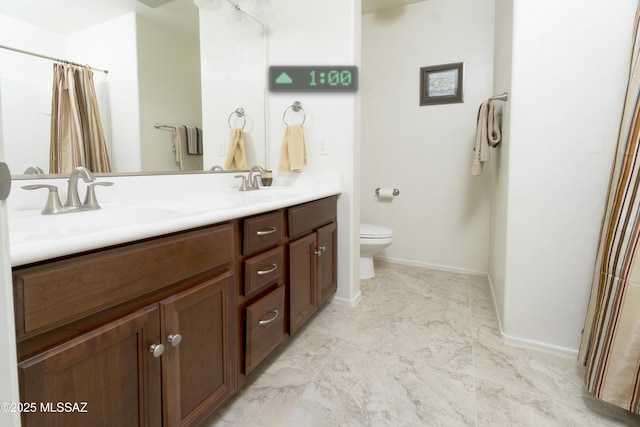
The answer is 1,00
